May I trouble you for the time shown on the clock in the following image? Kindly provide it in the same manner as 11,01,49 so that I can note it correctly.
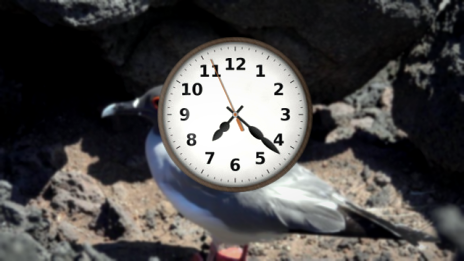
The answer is 7,21,56
